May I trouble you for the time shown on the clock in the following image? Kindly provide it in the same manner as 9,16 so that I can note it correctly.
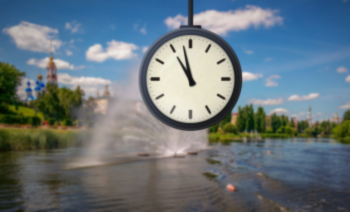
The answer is 10,58
